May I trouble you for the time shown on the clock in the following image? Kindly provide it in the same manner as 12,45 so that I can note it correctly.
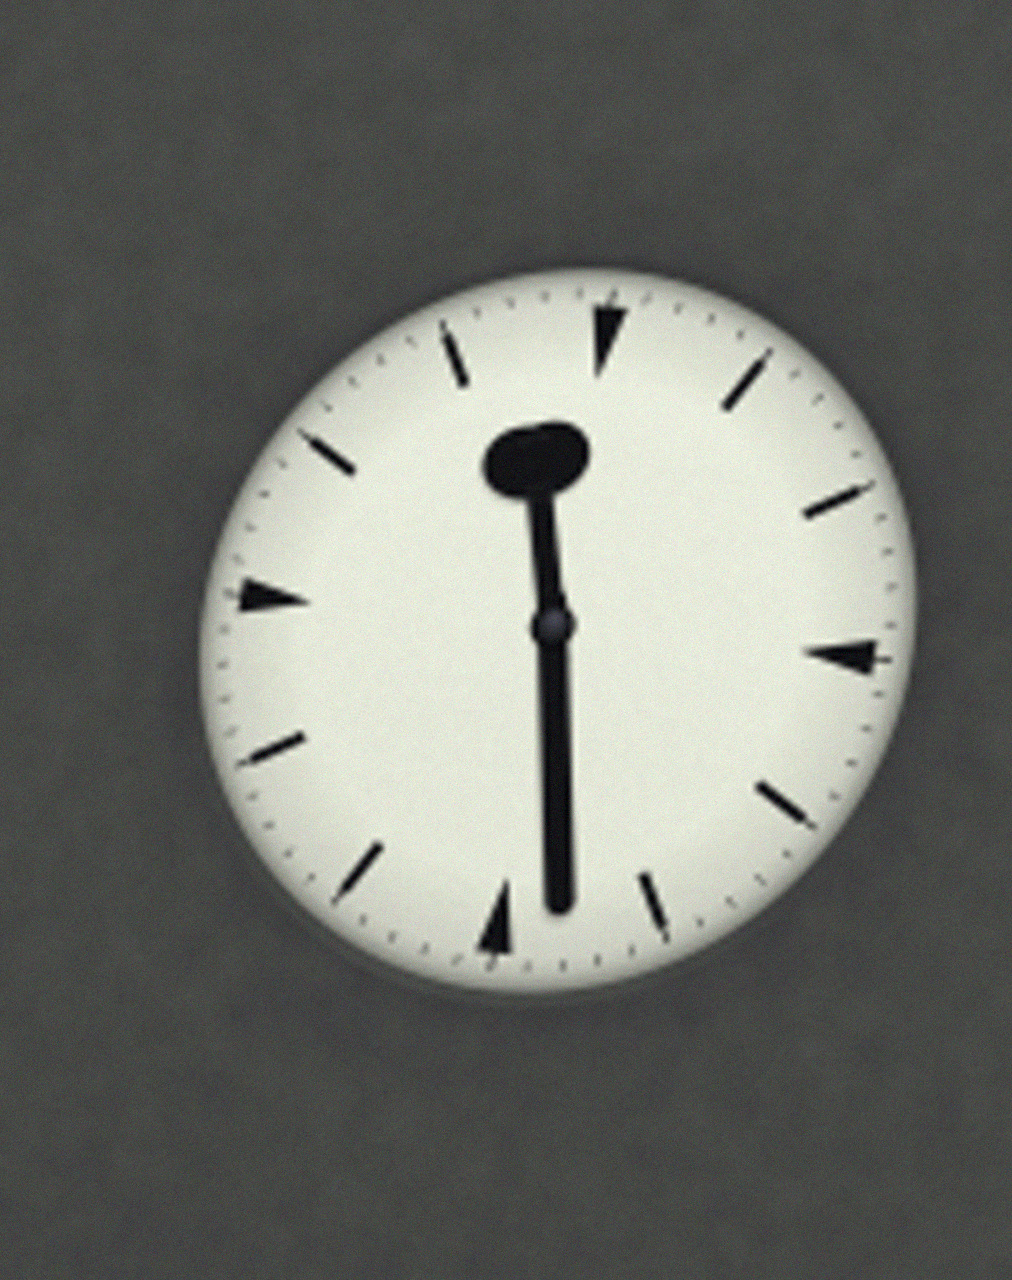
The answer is 11,28
